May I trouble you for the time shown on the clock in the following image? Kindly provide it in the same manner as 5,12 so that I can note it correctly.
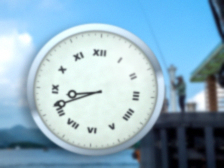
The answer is 8,41
